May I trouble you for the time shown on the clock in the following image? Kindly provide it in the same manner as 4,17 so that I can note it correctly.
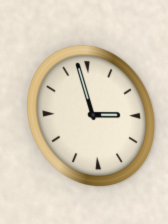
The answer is 2,58
